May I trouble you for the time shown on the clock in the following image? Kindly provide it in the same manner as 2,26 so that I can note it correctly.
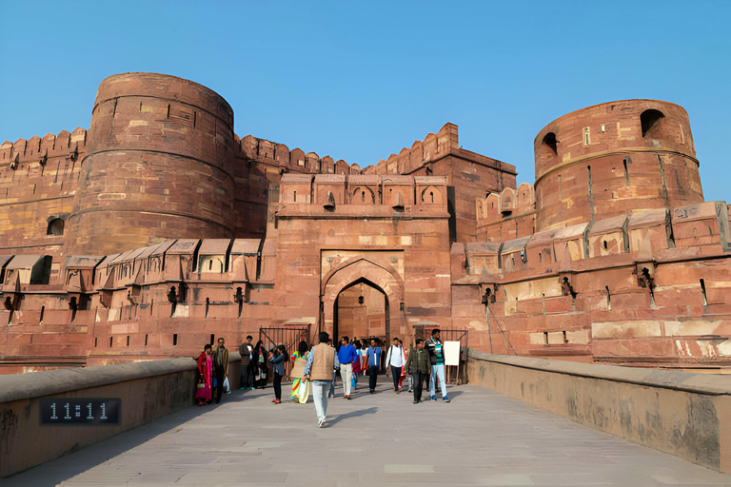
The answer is 11,11
